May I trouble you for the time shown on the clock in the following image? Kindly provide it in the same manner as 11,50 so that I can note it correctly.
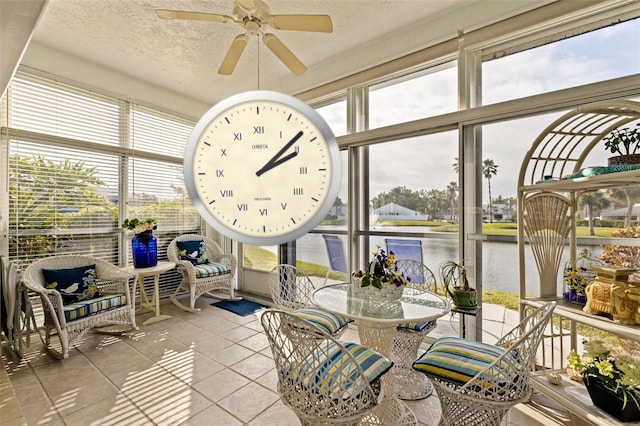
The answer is 2,08
